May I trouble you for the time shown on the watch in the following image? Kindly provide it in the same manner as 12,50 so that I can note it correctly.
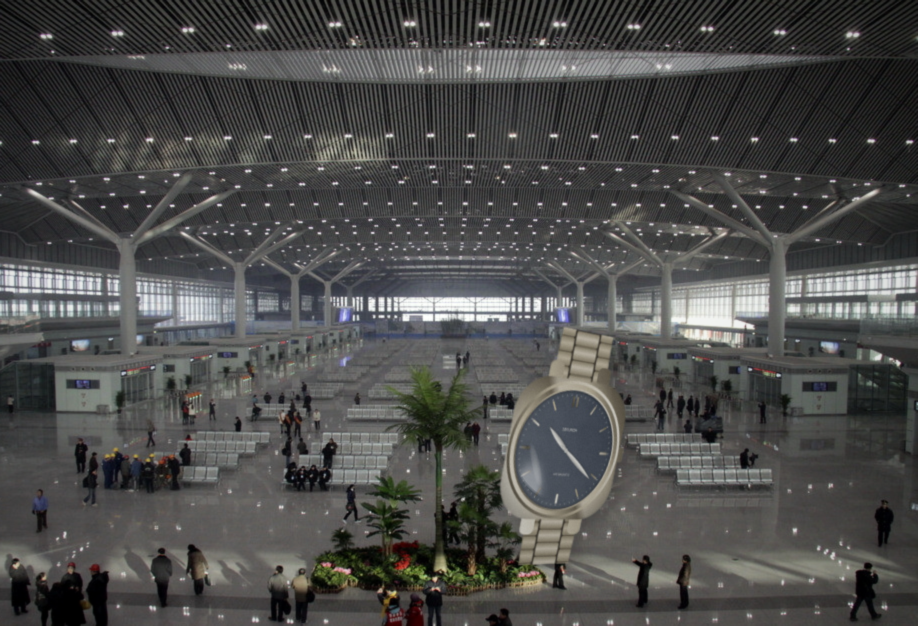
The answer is 10,21
